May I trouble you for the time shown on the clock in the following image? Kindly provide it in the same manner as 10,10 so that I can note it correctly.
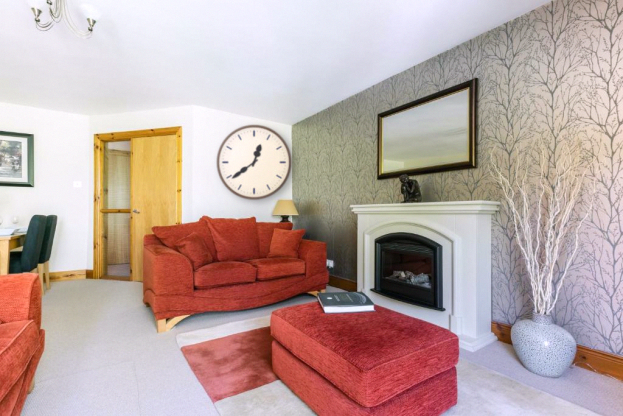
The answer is 12,39
